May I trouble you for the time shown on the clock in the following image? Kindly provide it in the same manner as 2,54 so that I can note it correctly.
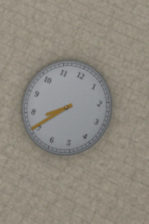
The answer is 7,36
